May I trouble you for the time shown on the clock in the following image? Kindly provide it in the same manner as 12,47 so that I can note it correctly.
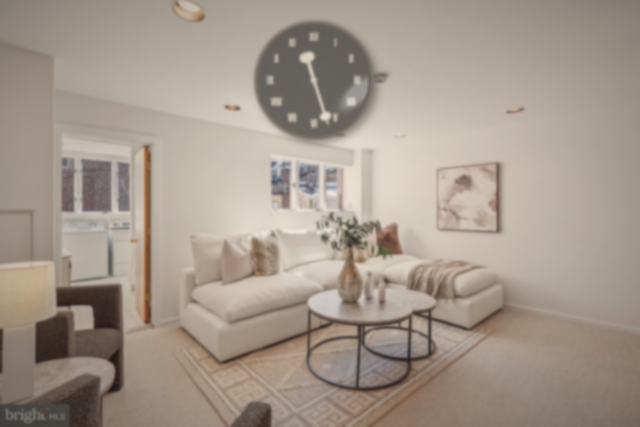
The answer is 11,27
